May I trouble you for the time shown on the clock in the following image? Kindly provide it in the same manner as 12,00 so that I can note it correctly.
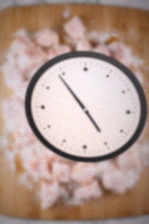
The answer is 4,54
